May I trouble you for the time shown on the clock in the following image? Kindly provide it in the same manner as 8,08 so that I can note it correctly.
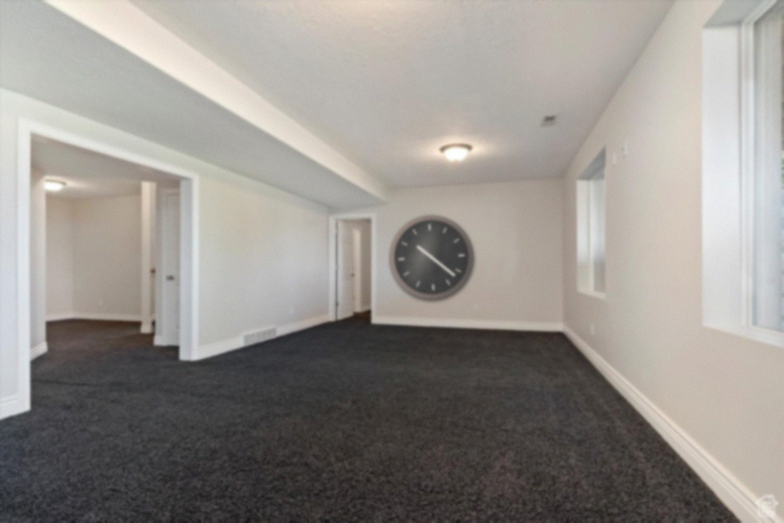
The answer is 10,22
